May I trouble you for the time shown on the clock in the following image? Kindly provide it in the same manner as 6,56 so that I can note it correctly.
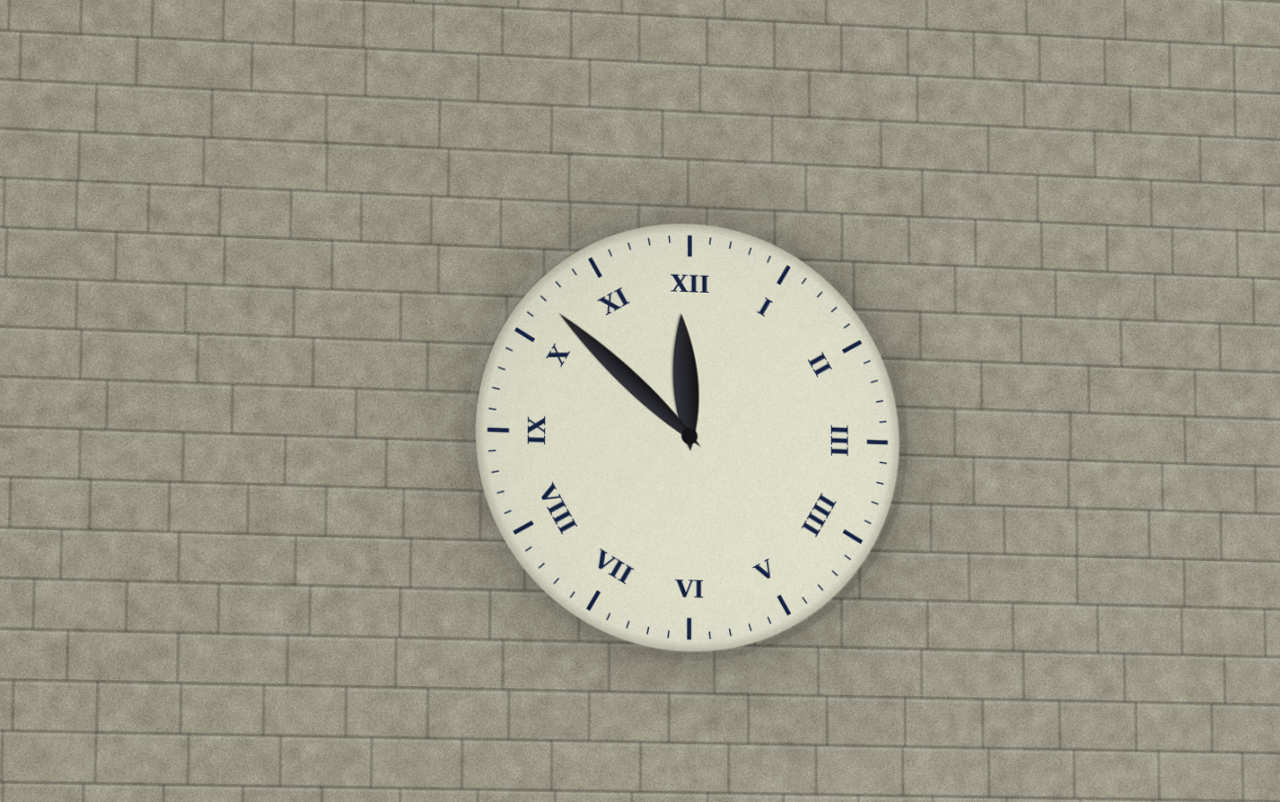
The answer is 11,52
